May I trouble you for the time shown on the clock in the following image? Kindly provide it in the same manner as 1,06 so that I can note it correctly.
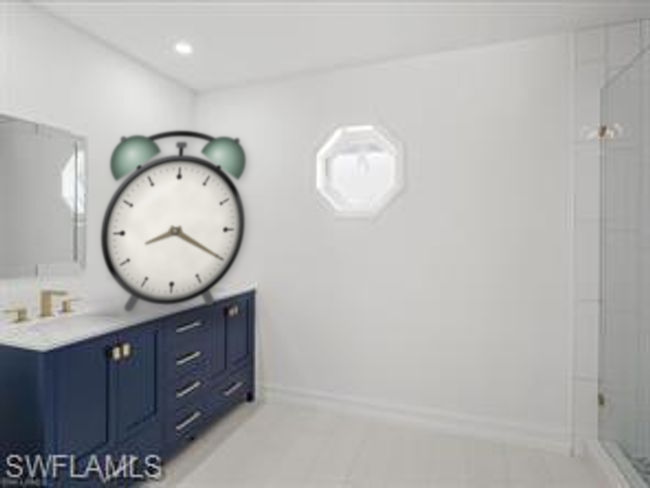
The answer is 8,20
